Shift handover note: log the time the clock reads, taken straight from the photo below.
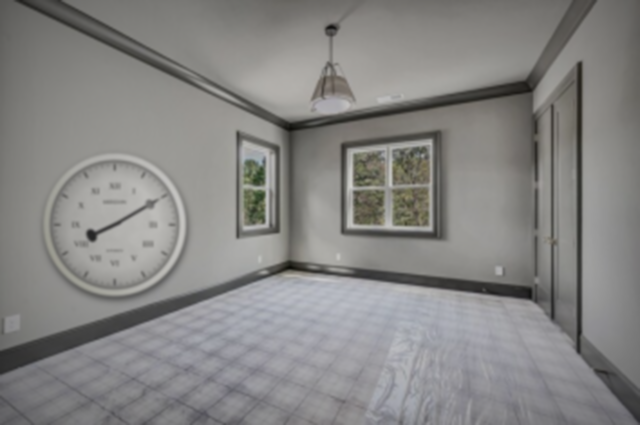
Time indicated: 8:10
